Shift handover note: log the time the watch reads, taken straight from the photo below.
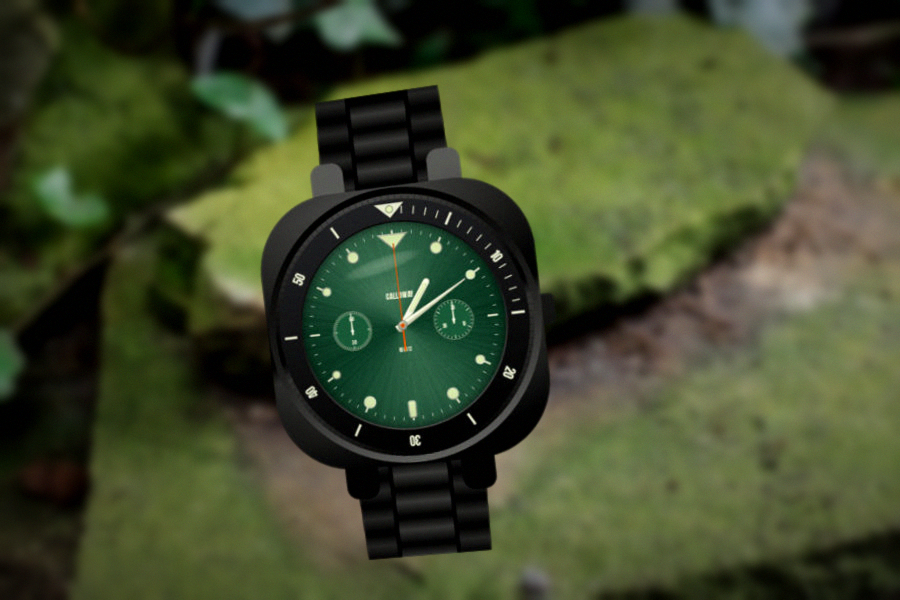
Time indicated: 1:10
